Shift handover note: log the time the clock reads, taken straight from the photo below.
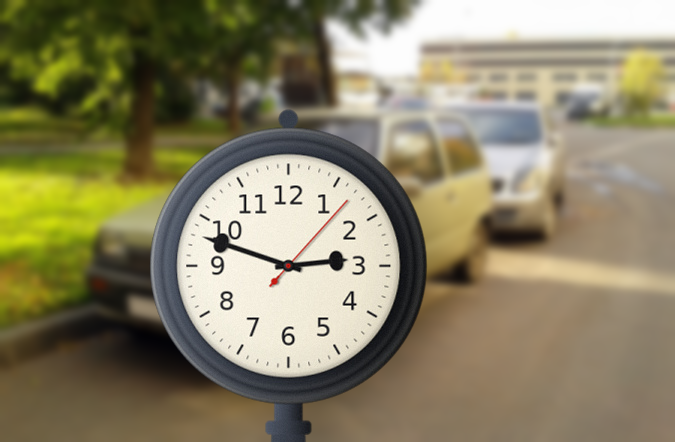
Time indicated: 2:48:07
